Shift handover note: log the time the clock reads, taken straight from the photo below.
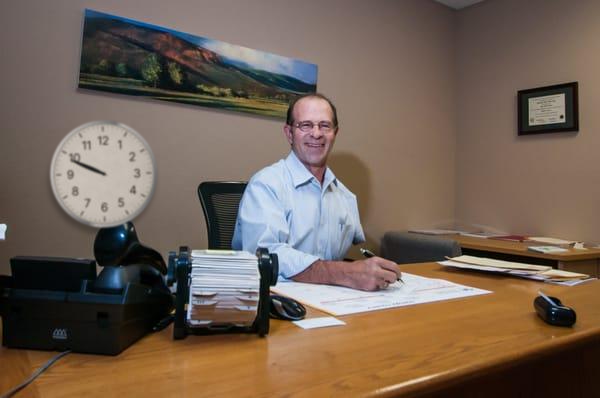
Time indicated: 9:49
